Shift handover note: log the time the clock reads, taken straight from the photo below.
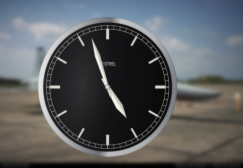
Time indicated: 4:57
